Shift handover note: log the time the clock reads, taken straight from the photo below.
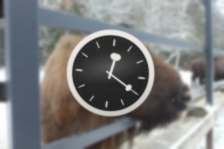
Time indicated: 12:20
